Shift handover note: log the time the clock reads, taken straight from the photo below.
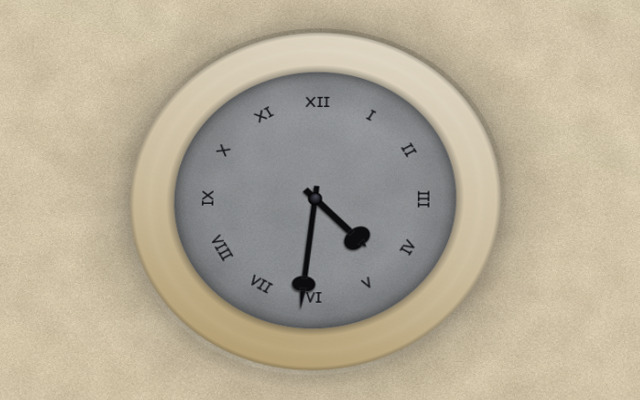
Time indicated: 4:31
